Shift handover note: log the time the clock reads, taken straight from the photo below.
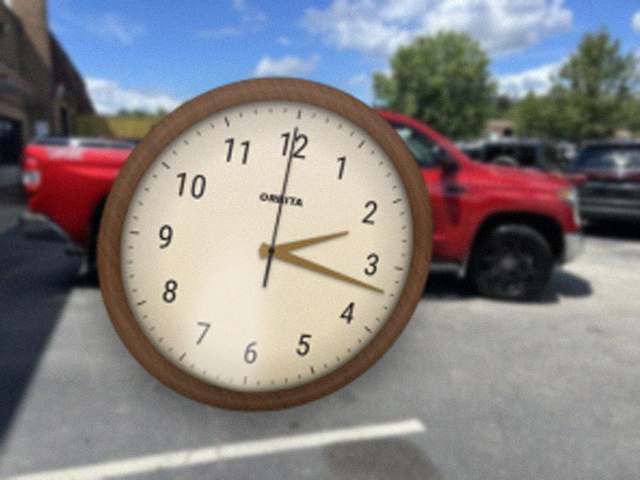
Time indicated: 2:17:00
